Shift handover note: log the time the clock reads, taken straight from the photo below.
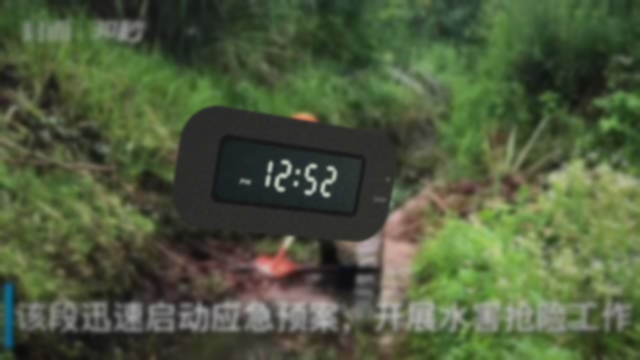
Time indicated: 12:52
